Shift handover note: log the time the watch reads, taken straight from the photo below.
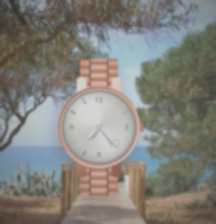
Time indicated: 7:23
